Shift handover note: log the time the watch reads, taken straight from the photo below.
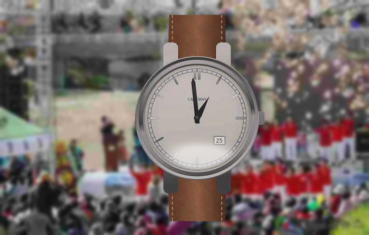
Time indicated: 12:59
